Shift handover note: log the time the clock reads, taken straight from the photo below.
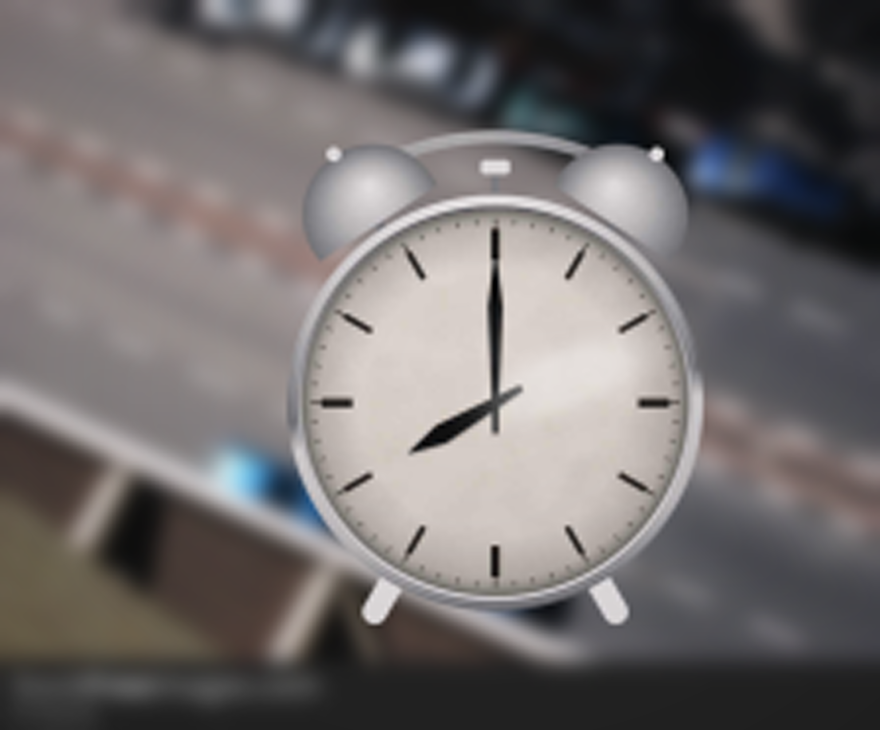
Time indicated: 8:00
